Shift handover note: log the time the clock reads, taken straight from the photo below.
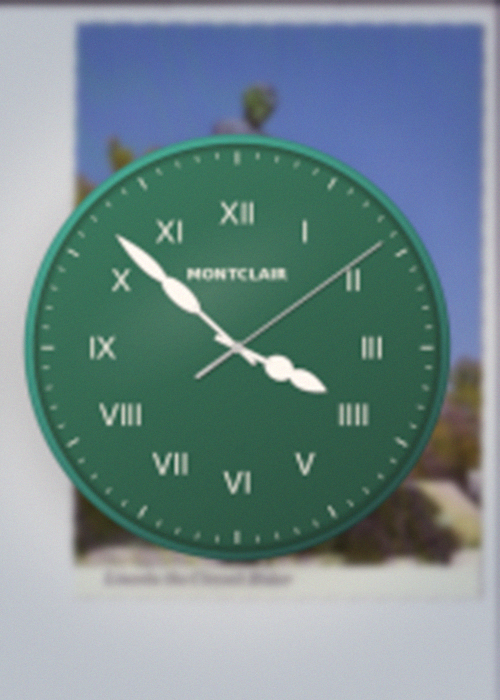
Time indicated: 3:52:09
